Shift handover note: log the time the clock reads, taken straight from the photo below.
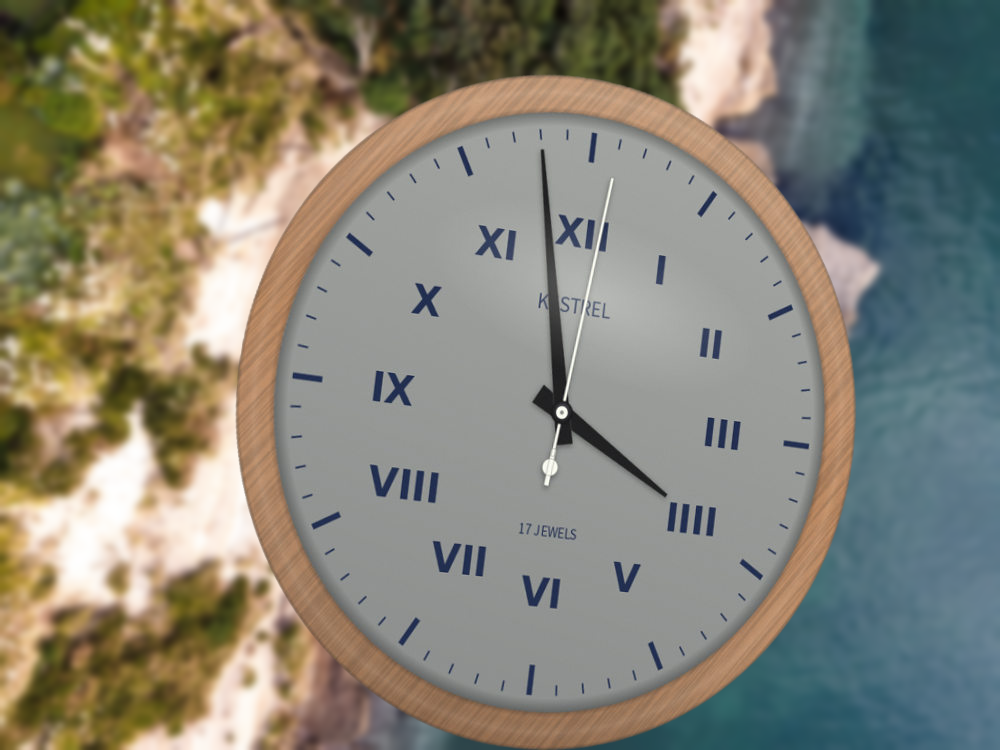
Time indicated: 3:58:01
